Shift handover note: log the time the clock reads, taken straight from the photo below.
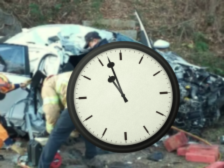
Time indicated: 10:57
